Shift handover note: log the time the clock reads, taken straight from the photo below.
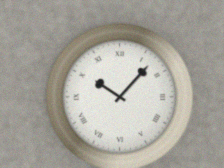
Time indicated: 10:07
